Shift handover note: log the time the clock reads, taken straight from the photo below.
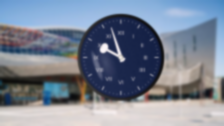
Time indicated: 9:57
